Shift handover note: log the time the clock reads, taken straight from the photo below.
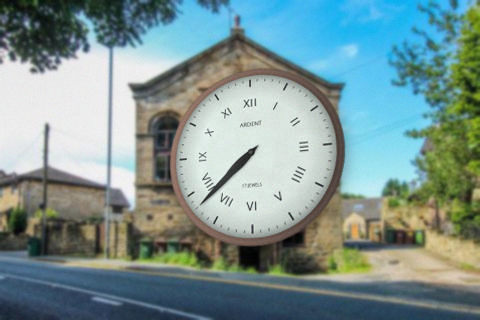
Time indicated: 7:38
